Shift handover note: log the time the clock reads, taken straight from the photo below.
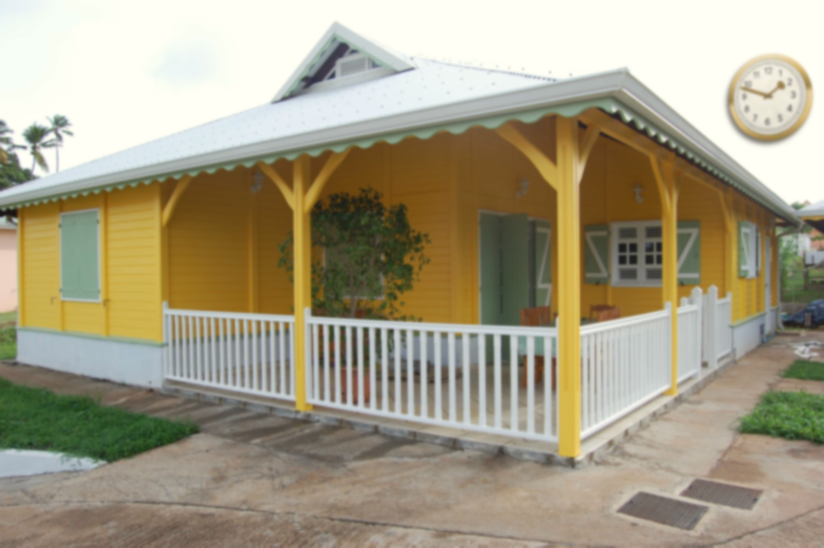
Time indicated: 1:48
